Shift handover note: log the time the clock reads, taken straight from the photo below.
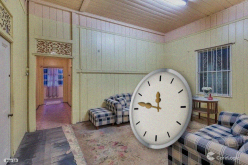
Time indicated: 11:47
